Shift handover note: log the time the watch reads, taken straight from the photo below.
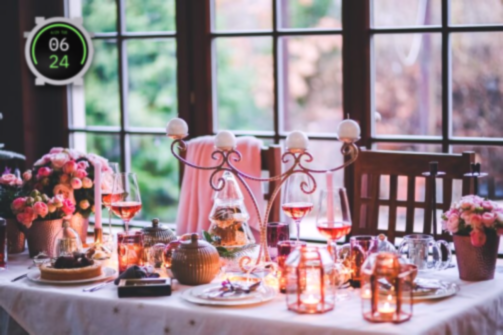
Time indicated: 6:24
